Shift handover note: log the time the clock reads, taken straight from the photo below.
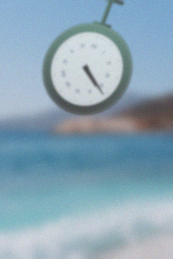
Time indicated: 4:21
